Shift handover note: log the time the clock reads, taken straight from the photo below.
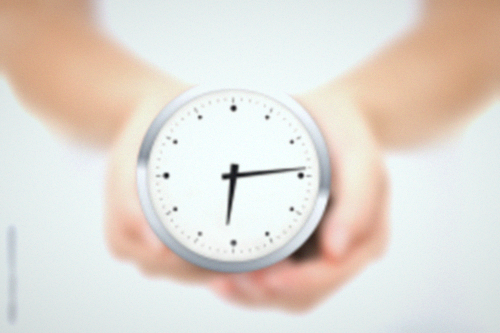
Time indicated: 6:14
